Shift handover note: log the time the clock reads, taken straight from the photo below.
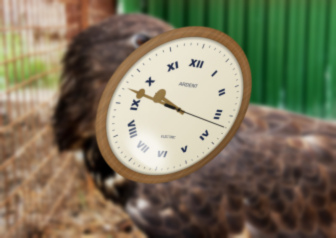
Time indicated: 9:47:17
